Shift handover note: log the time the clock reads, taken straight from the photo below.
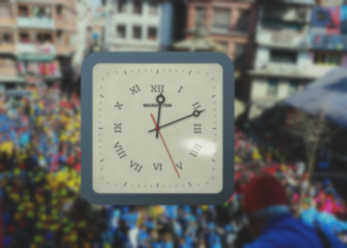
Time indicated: 12:11:26
